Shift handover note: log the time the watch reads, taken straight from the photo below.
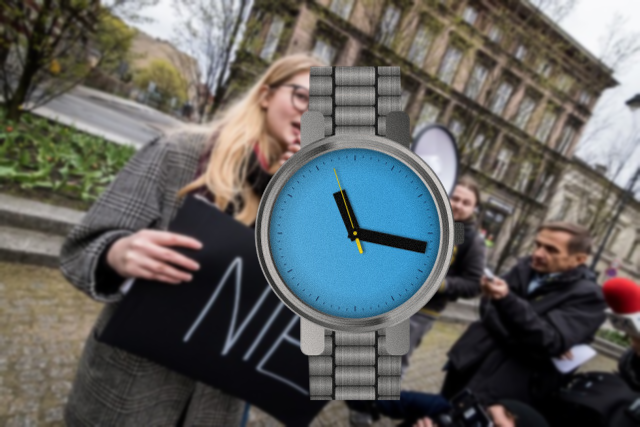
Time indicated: 11:16:57
